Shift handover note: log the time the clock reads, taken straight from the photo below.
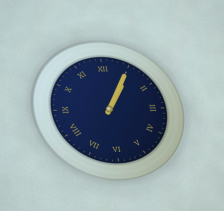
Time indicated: 1:05
